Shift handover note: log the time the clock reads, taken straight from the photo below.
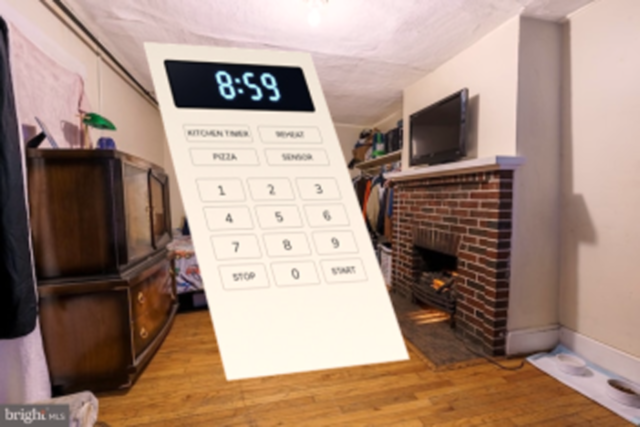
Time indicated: 8:59
